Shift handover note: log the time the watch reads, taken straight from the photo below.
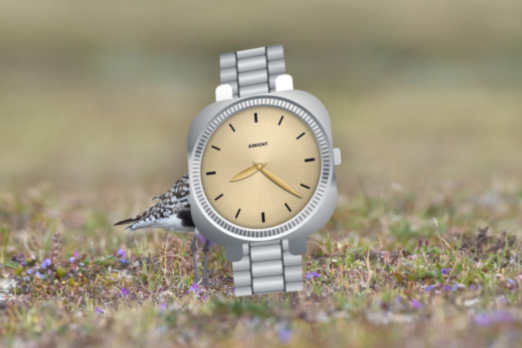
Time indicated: 8:22
